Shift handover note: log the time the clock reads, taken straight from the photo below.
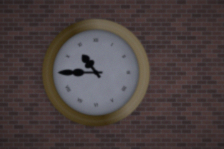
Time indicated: 10:45
